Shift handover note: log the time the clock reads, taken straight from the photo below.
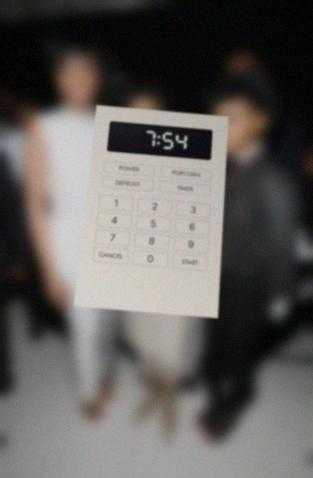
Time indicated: 7:54
